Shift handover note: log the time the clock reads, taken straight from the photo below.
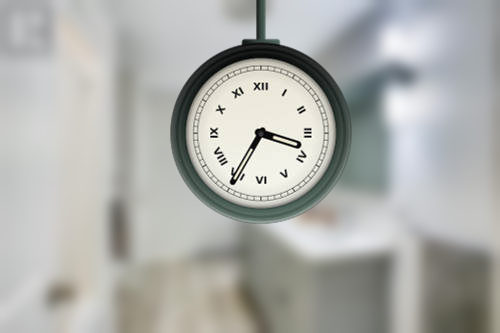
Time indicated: 3:35
